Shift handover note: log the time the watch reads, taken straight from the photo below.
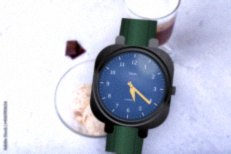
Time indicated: 5:21
